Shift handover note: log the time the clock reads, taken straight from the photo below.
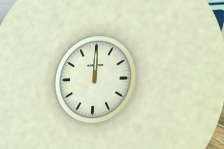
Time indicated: 12:00
